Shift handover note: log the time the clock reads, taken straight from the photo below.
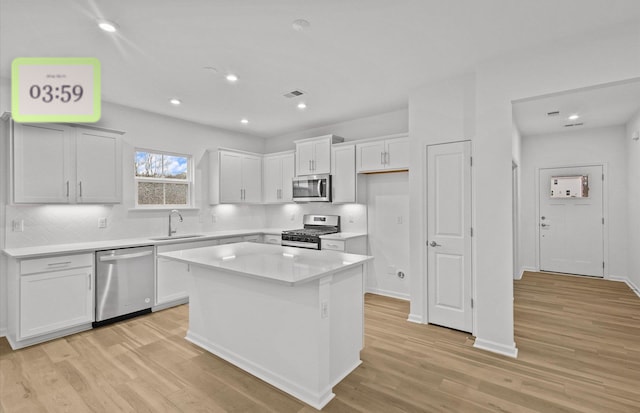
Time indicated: 3:59
